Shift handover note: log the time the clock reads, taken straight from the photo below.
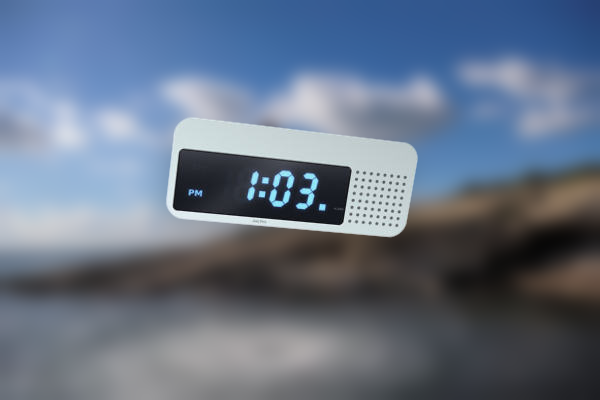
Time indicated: 1:03
